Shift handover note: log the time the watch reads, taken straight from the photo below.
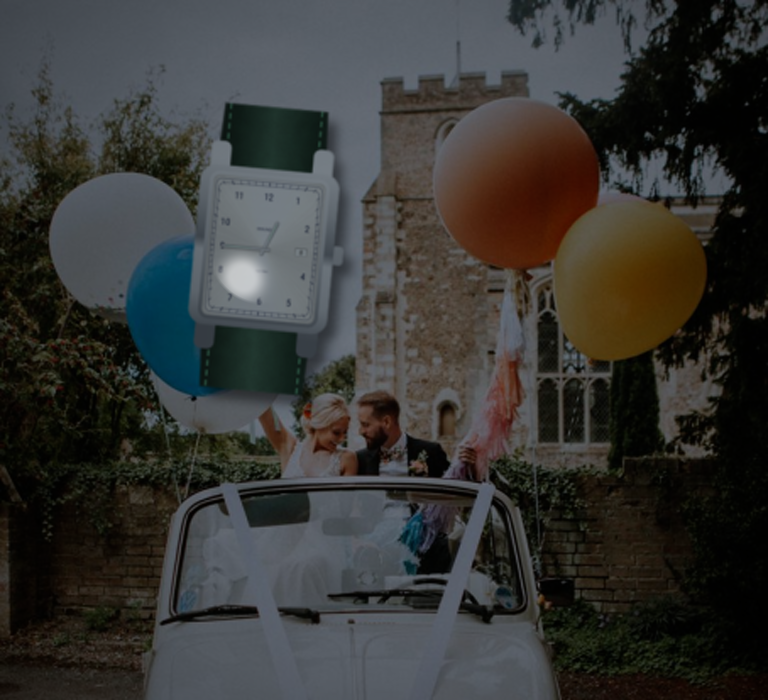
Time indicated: 12:45
